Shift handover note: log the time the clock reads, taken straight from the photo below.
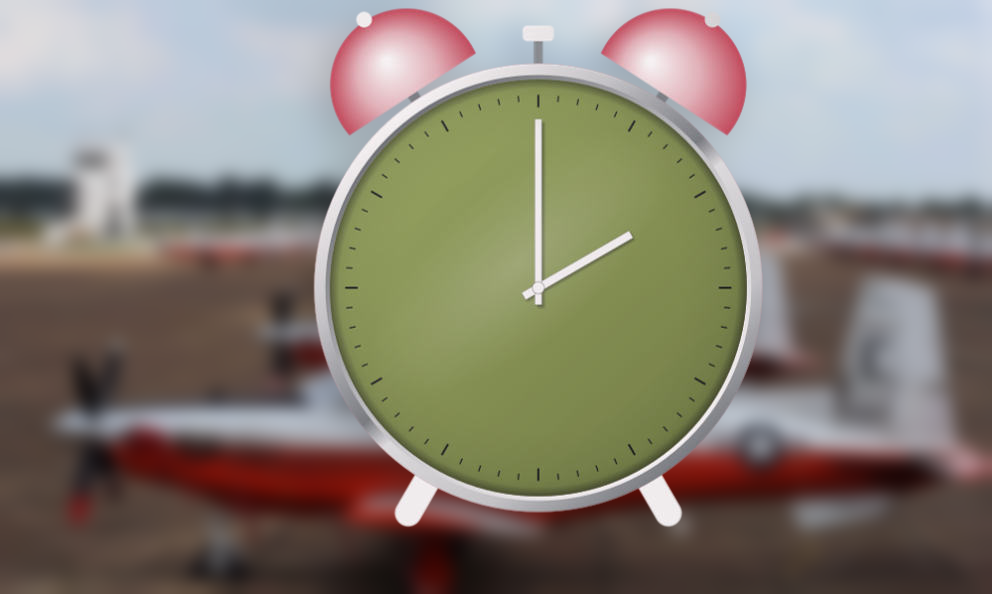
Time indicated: 2:00
